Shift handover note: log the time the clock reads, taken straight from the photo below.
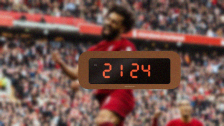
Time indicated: 21:24
